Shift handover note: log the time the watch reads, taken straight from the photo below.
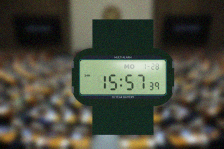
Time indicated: 15:57:39
